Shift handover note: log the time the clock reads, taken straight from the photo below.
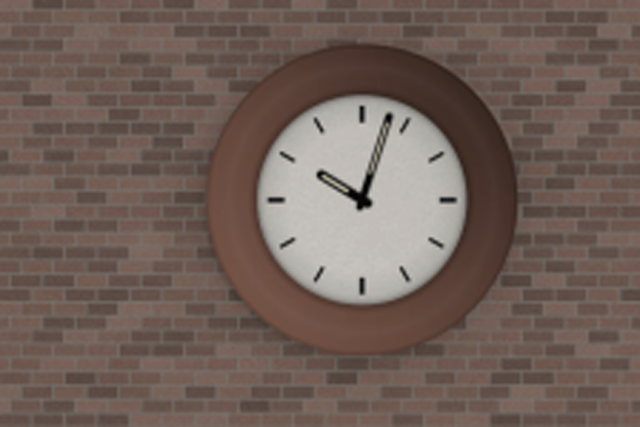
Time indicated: 10:03
